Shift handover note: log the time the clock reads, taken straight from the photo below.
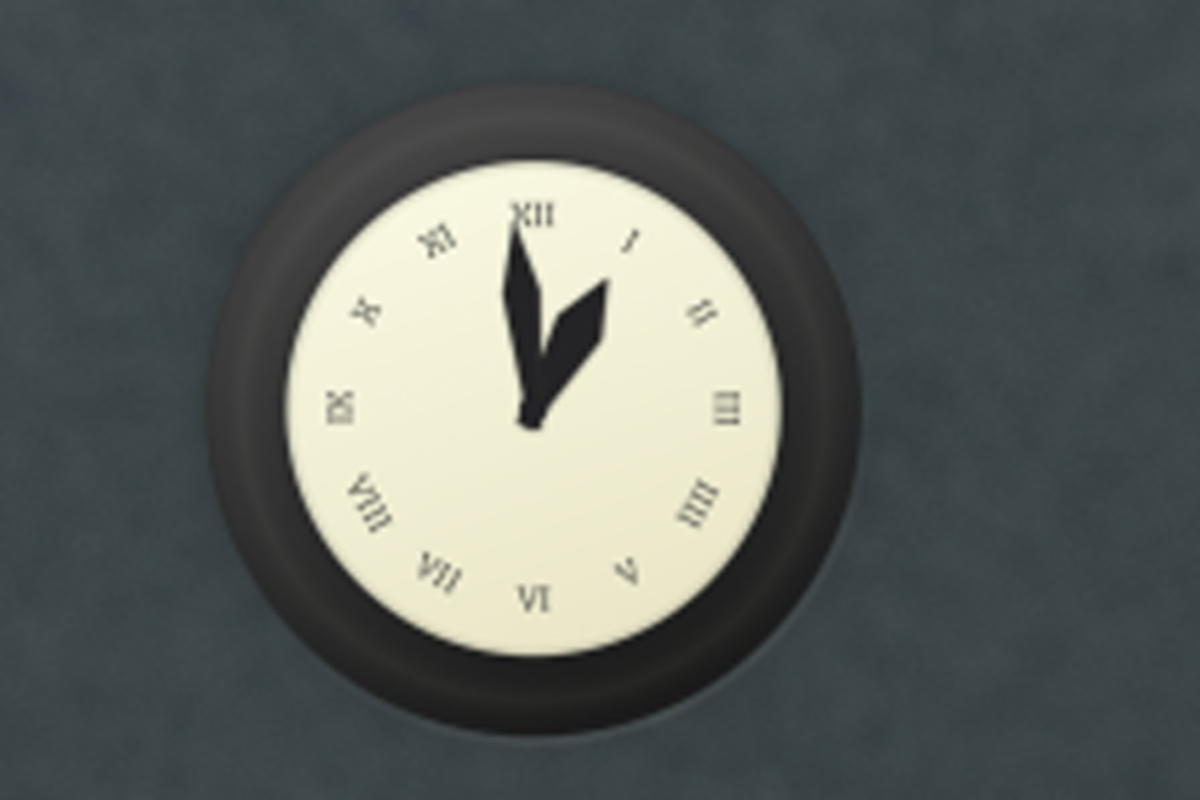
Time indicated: 12:59
